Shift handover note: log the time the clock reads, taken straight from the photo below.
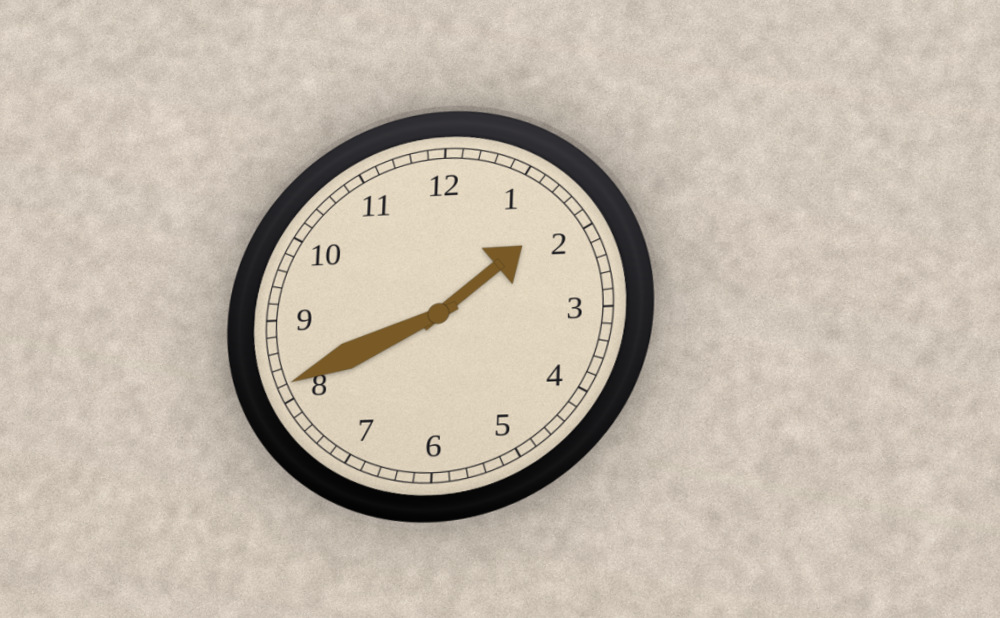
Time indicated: 1:41
